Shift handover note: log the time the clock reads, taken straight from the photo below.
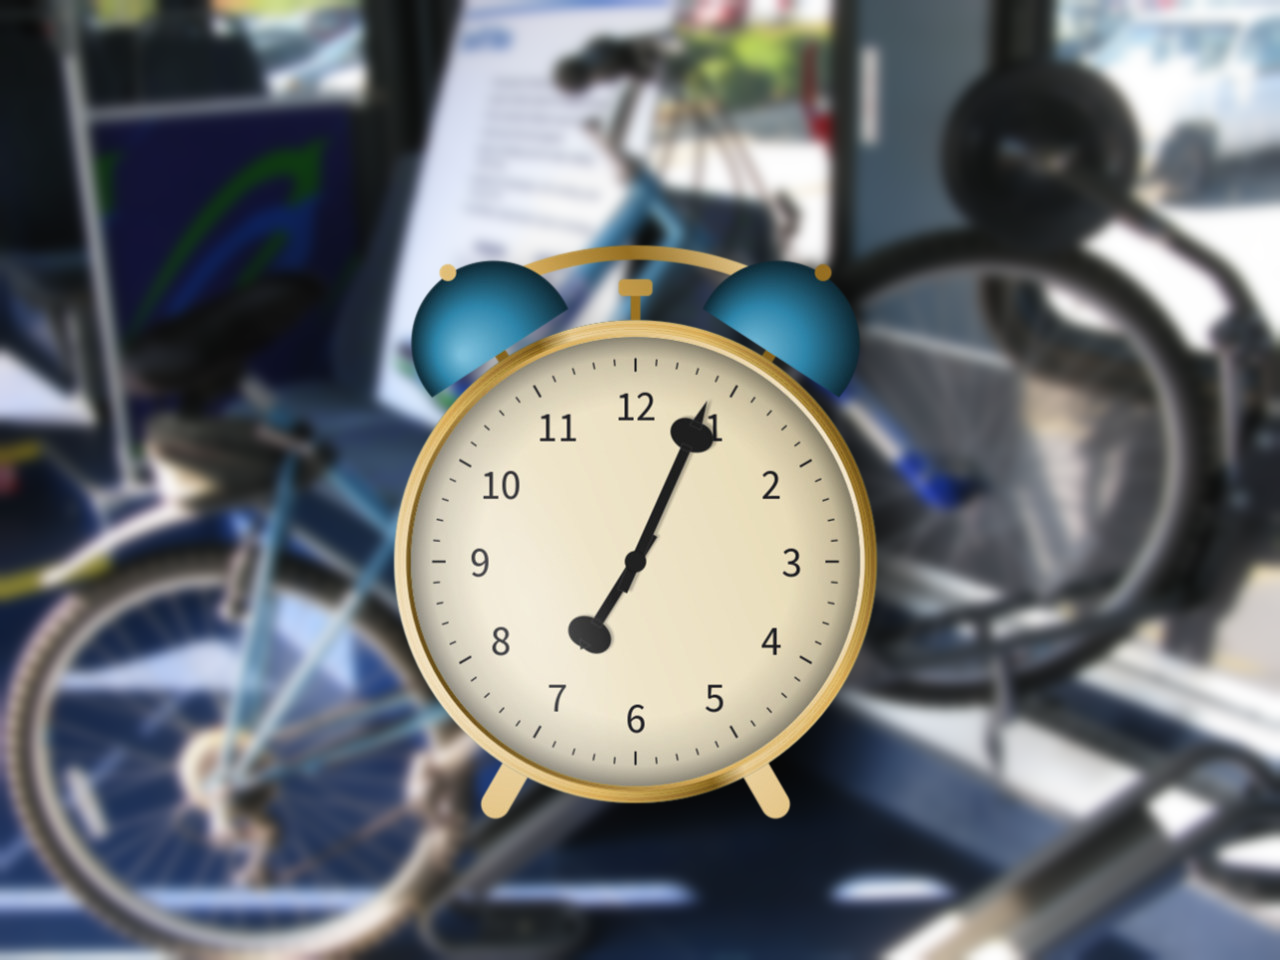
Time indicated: 7:04
